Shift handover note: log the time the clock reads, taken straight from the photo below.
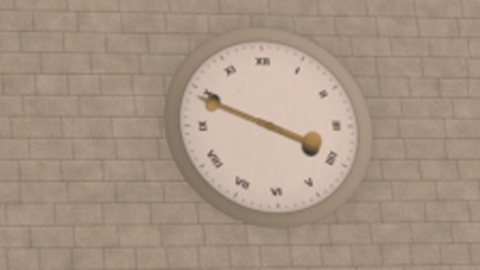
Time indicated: 3:49
